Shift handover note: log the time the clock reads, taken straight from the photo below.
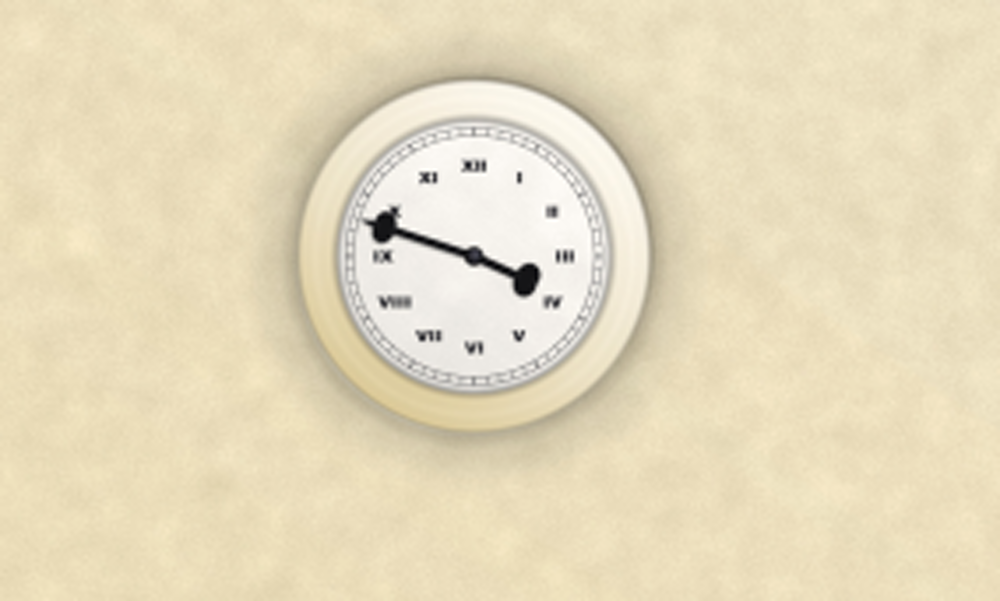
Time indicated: 3:48
